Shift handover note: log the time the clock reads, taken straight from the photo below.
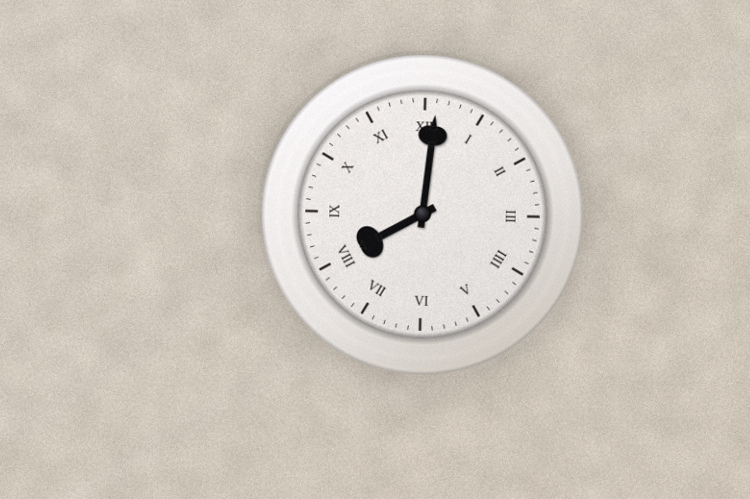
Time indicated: 8:01
